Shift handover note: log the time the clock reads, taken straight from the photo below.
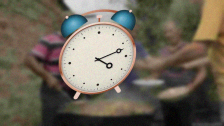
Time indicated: 4:12
